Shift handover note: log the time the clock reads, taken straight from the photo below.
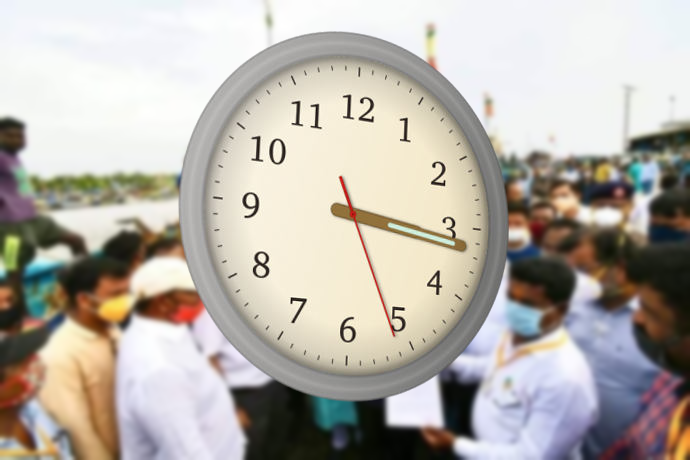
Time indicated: 3:16:26
